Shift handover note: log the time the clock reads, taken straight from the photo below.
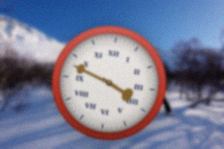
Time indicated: 3:48
